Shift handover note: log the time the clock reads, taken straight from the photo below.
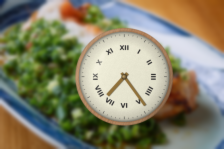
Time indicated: 7:24
